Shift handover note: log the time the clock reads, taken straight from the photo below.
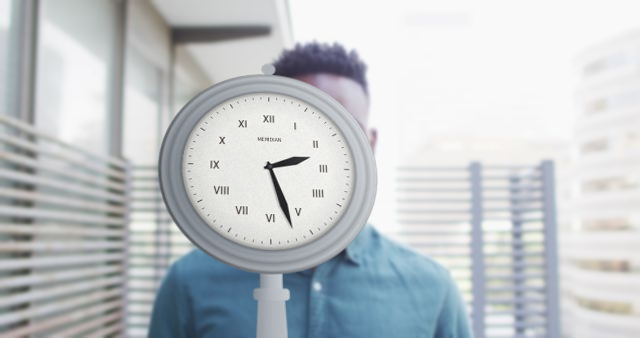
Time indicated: 2:27
